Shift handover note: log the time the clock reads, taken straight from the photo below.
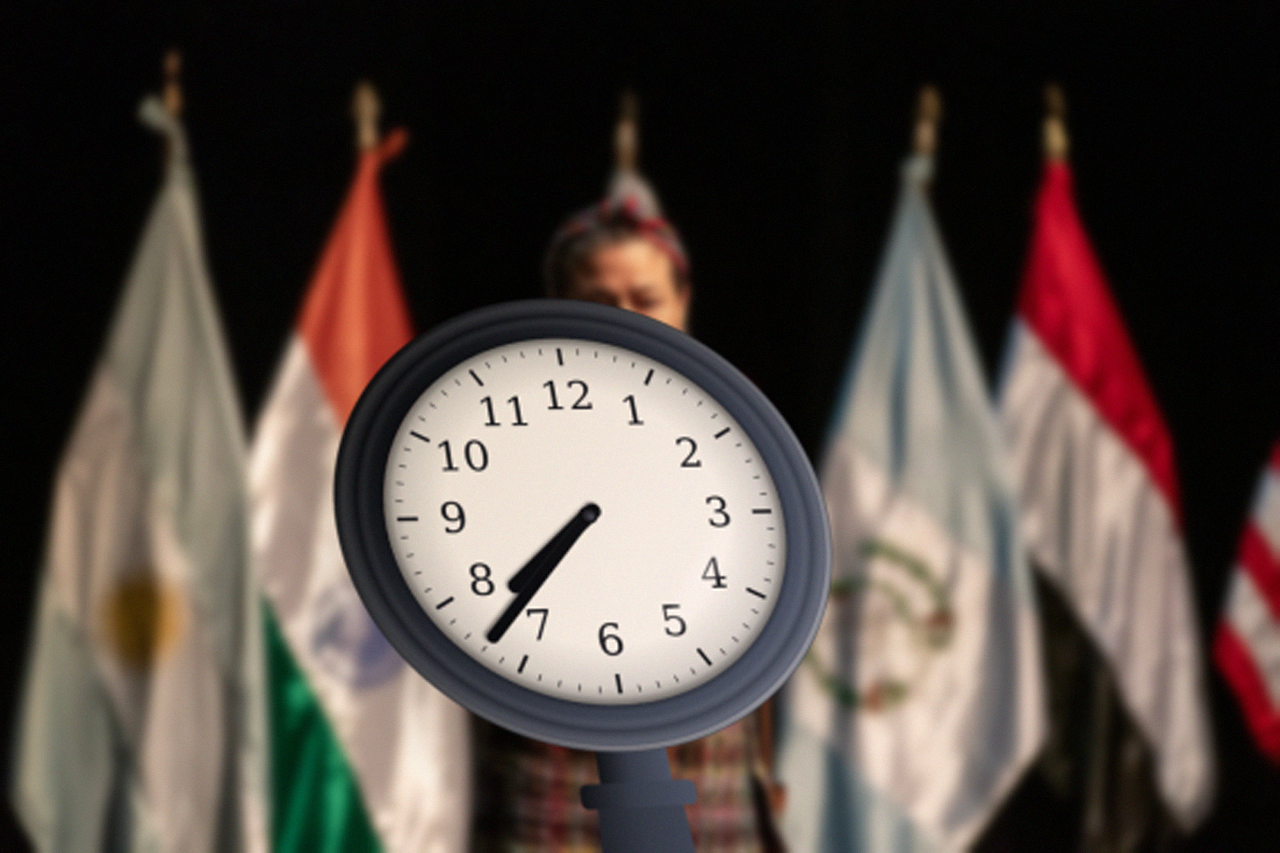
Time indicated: 7:37
